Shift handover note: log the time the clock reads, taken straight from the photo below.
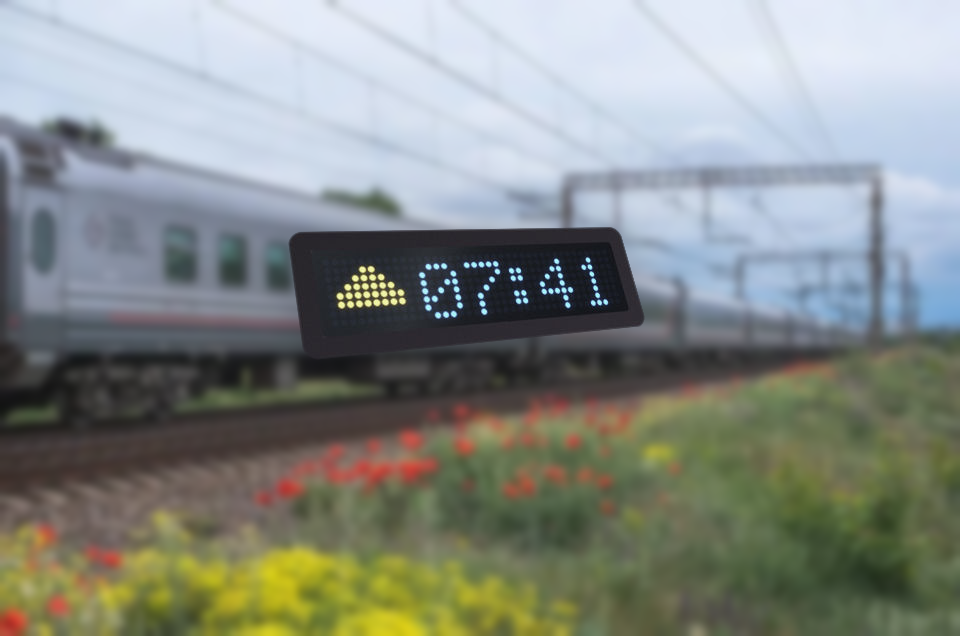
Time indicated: 7:41
